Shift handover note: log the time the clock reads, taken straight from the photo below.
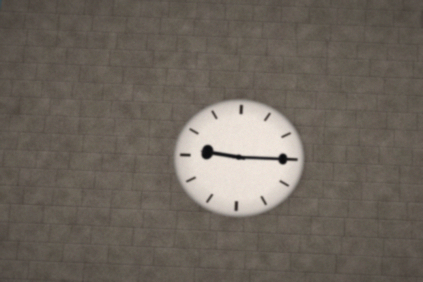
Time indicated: 9:15
